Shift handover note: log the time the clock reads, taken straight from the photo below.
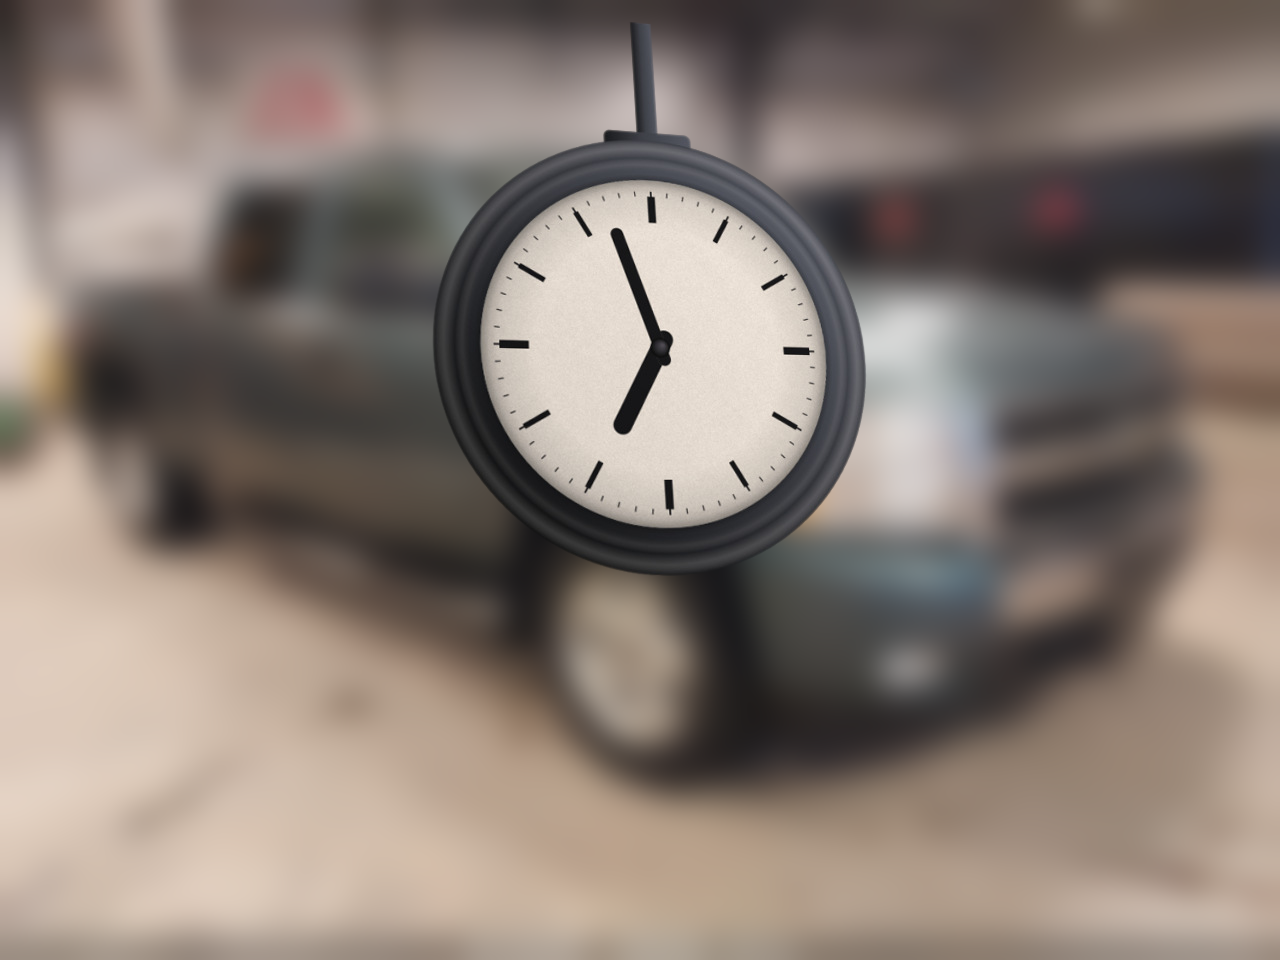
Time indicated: 6:57
